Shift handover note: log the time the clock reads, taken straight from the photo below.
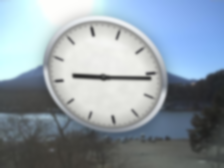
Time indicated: 9:16
